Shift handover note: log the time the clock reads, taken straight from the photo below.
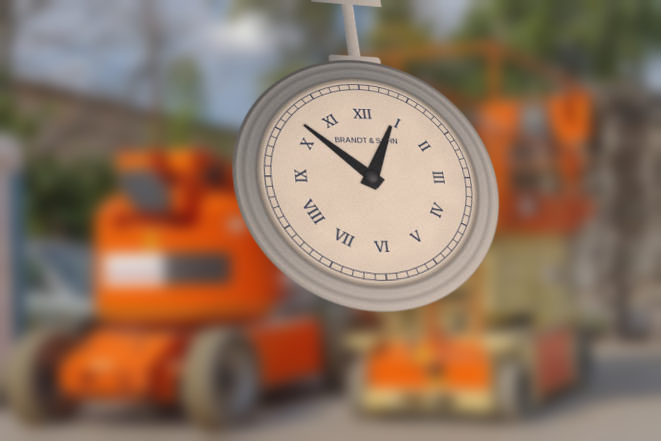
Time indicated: 12:52
